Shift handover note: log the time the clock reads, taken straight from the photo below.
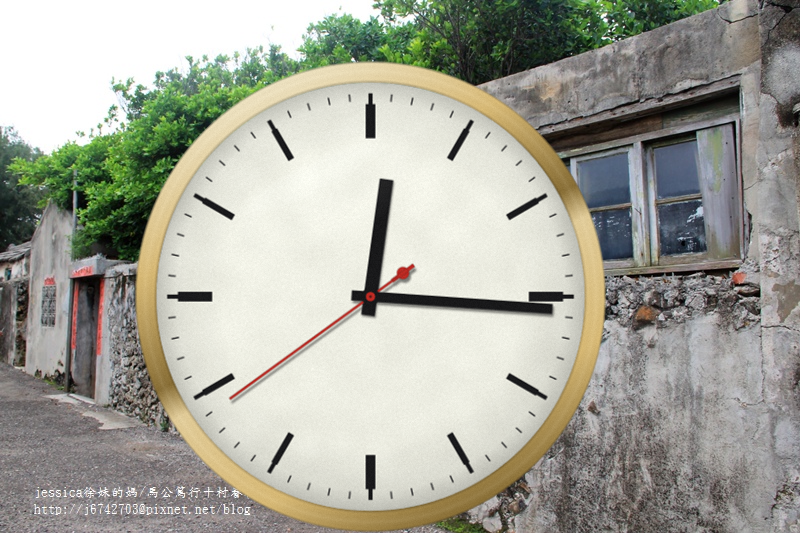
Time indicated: 12:15:39
